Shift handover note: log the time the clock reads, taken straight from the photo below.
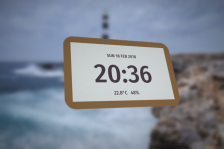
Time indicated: 20:36
